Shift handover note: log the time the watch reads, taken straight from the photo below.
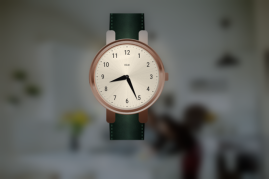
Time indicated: 8:26
